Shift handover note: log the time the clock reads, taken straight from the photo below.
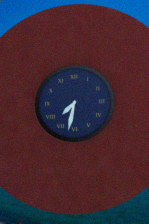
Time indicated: 7:32
